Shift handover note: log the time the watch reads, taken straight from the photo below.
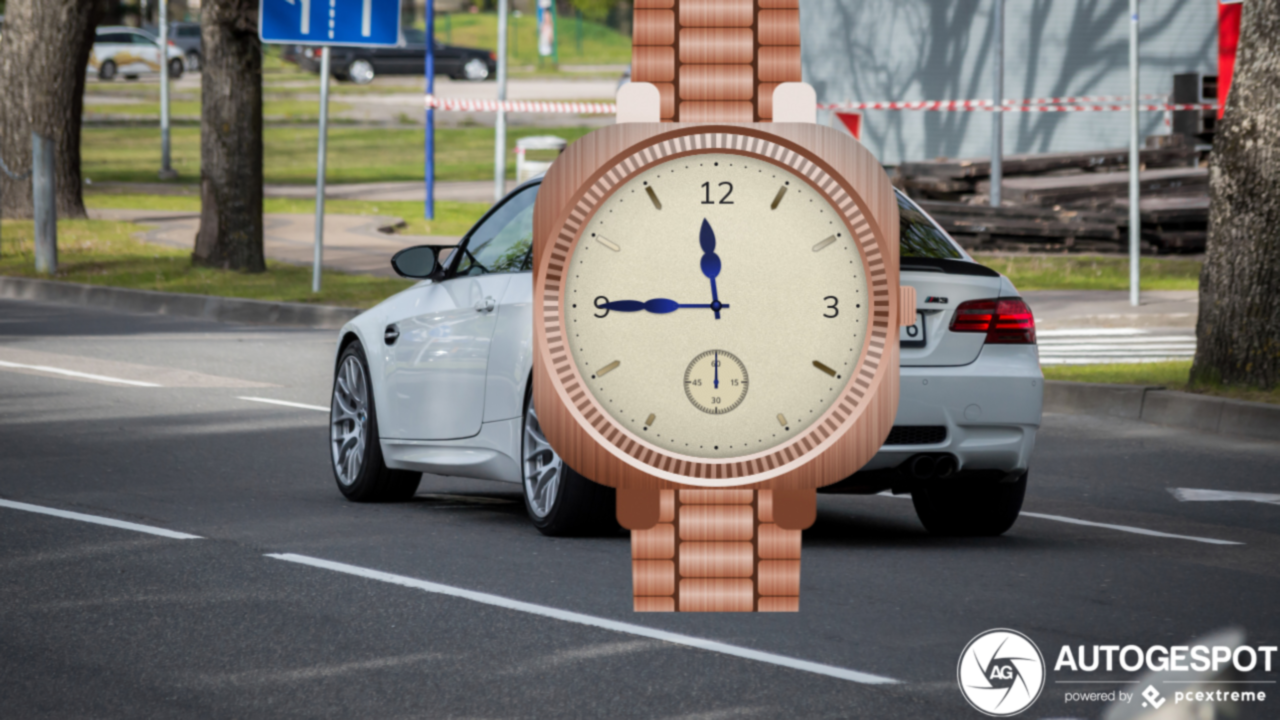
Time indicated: 11:45
